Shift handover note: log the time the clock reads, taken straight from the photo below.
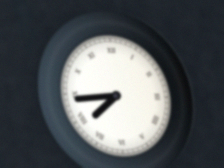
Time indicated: 7:44
